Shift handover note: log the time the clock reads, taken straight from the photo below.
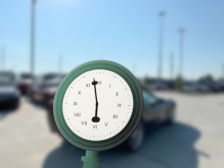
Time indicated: 5:58
